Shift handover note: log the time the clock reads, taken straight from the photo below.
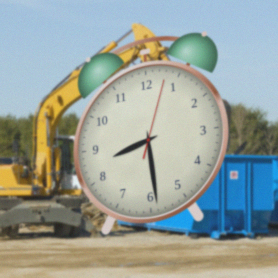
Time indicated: 8:29:03
